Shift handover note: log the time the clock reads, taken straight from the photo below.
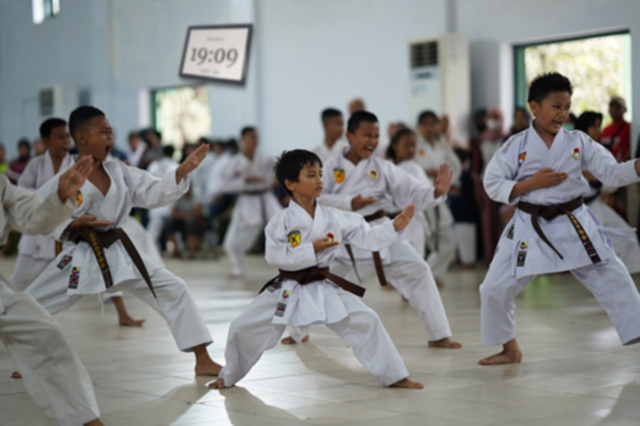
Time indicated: 19:09
